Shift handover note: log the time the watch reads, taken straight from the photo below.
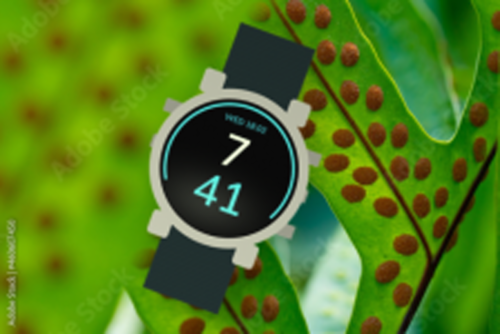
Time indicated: 7:41
